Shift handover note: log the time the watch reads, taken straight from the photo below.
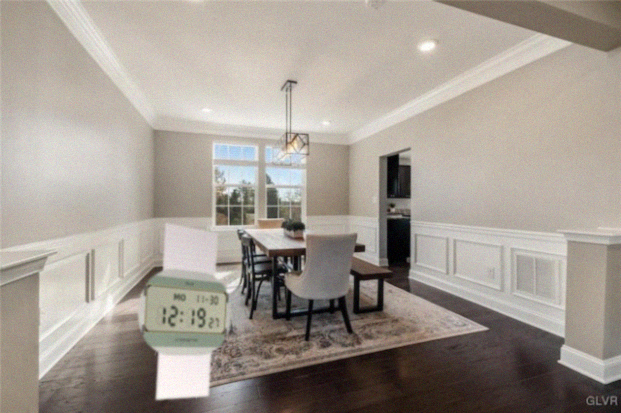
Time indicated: 12:19
